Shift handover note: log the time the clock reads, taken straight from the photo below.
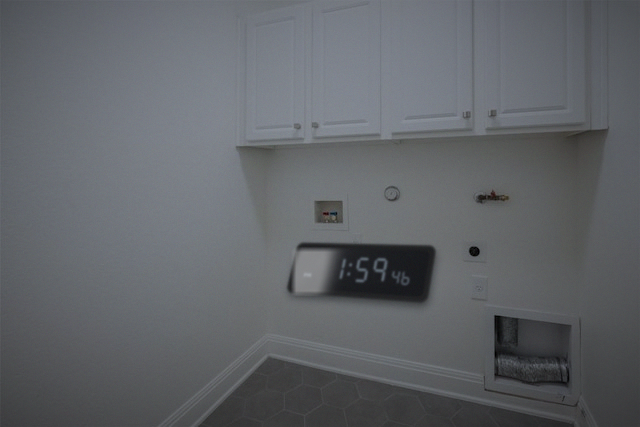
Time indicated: 1:59:46
